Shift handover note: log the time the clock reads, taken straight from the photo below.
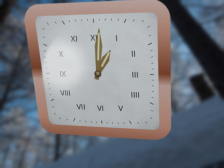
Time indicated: 1:01
